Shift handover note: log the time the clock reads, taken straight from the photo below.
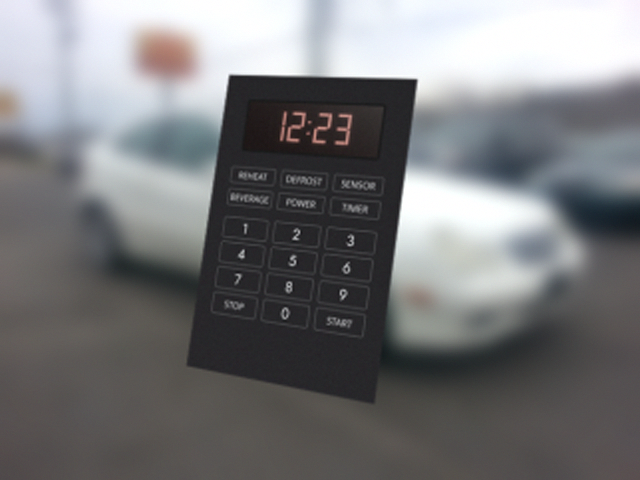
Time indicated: 12:23
